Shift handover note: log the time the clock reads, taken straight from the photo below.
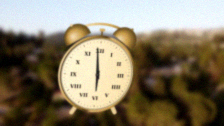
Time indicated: 5:59
